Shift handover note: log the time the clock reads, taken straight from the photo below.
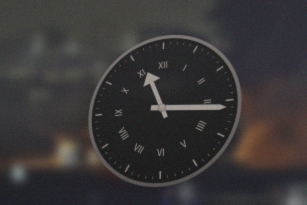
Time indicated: 11:16
